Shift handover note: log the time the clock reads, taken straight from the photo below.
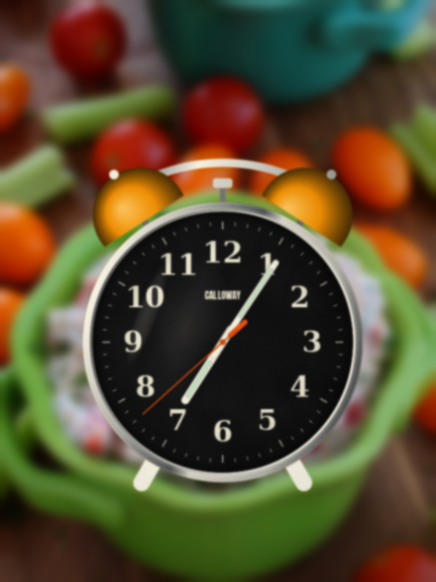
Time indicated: 7:05:38
